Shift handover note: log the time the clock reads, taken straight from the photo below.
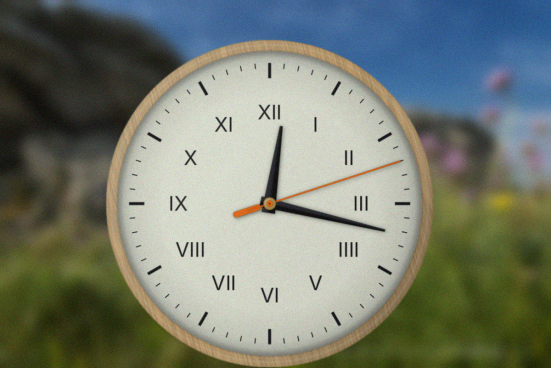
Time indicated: 12:17:12
